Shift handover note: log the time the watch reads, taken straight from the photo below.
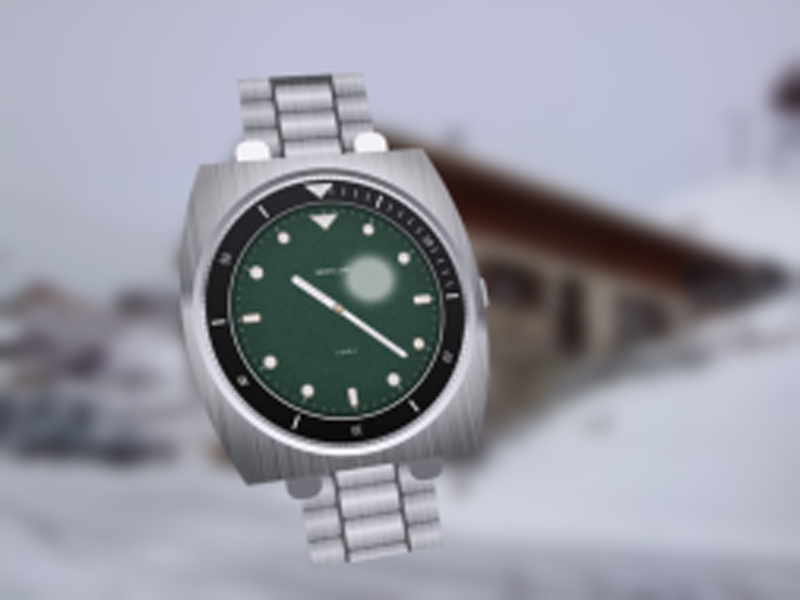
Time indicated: 10:22
